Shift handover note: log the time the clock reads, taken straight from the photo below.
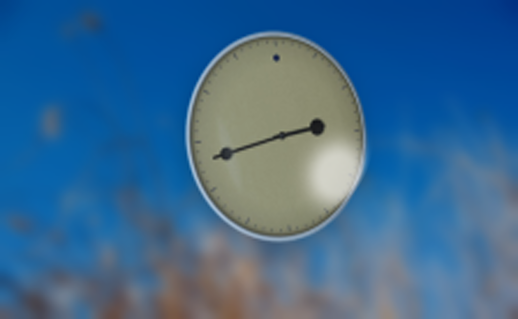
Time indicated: 2:43
